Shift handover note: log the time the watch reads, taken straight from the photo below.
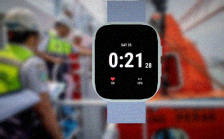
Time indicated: 0:21
